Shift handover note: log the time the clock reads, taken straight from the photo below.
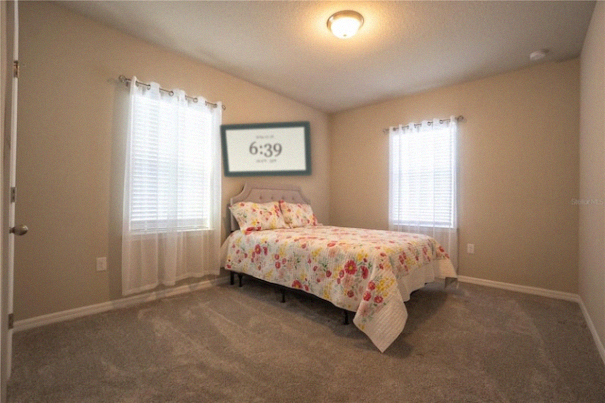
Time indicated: 6:39
